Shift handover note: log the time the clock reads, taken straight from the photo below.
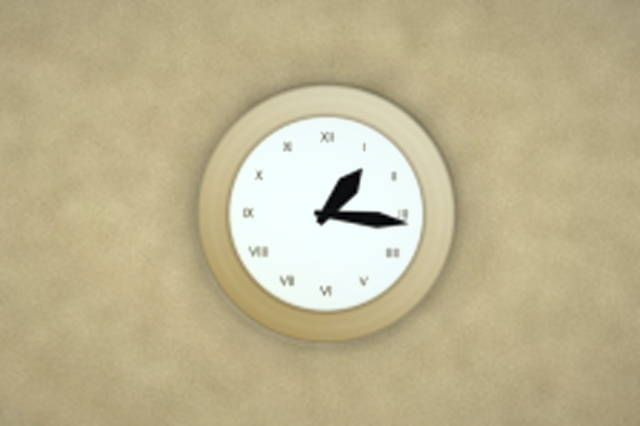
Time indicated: 1:16
